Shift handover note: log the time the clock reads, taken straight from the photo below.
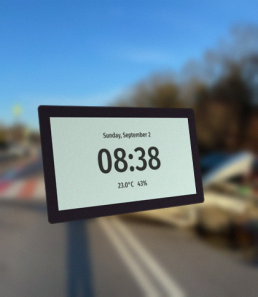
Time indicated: 8:38
